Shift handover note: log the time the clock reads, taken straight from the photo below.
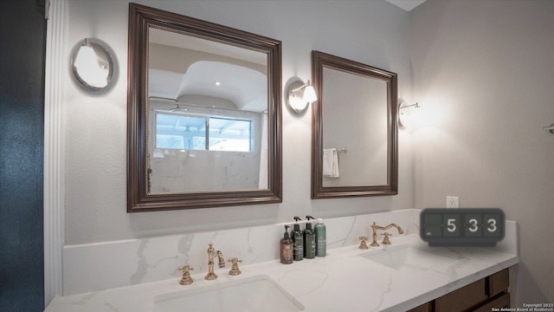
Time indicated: 5:33
